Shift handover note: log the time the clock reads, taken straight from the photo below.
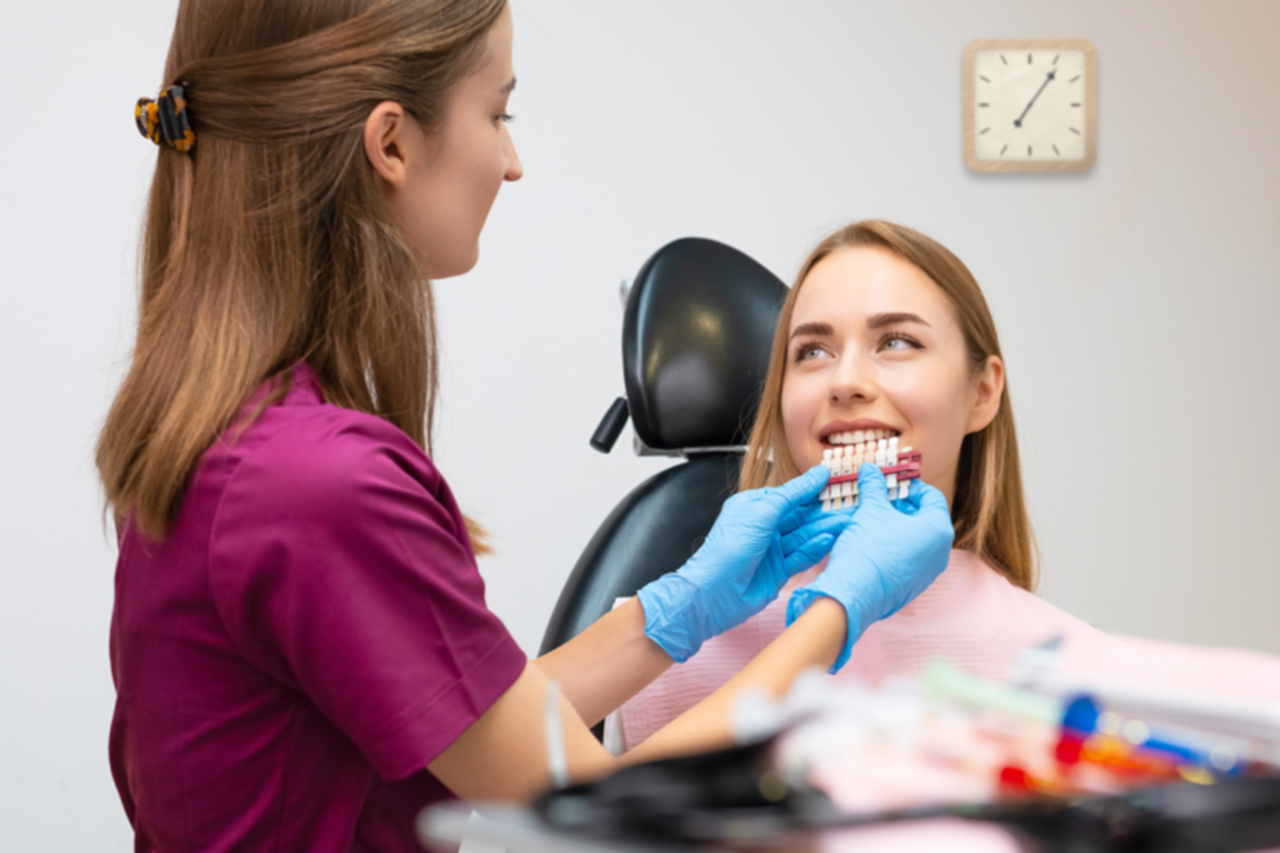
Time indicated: 7:06
